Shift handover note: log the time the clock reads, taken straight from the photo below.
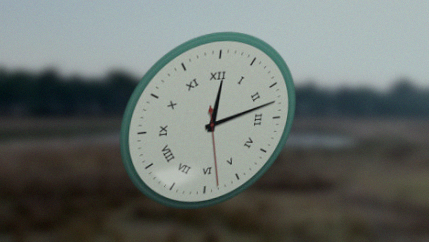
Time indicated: 12:12:28
